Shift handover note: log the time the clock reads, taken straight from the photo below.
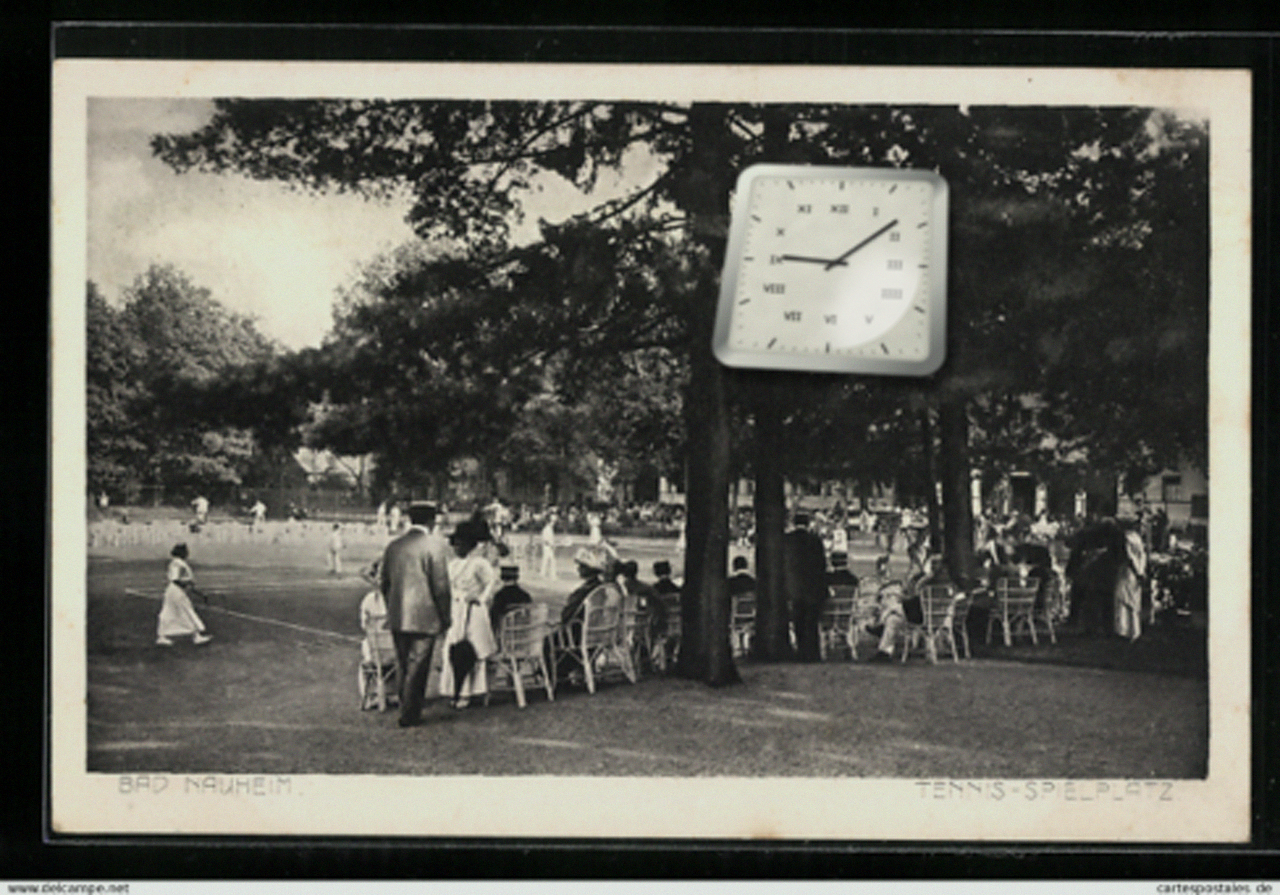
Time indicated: 9:08
